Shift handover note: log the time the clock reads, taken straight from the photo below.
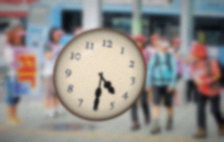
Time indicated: 4:30
